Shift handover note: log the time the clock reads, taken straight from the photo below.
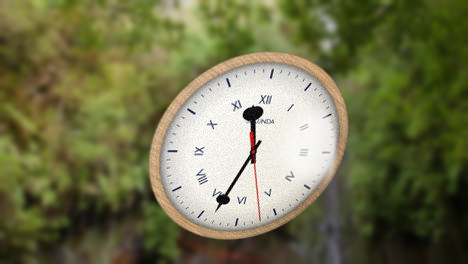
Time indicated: 11:33:27
